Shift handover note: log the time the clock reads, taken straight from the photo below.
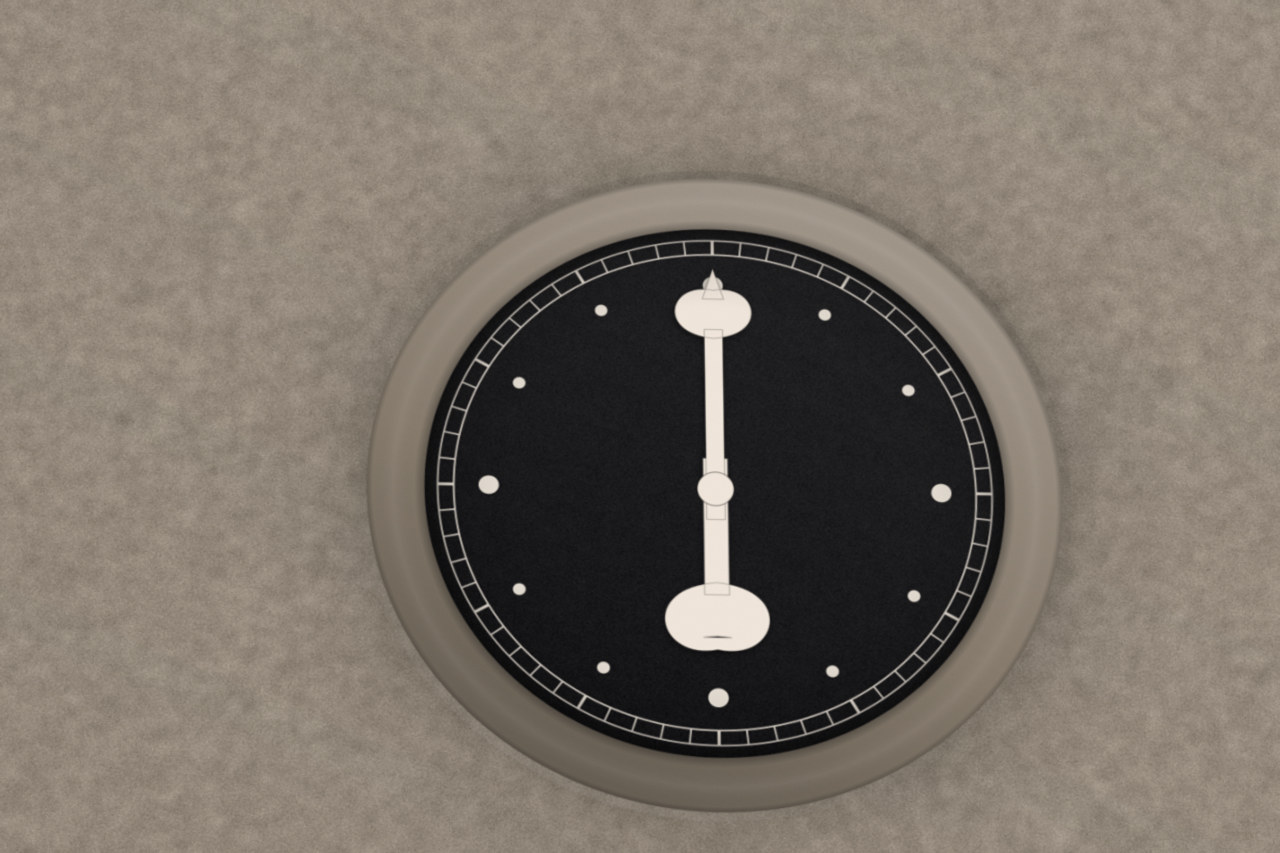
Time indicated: 6:00
